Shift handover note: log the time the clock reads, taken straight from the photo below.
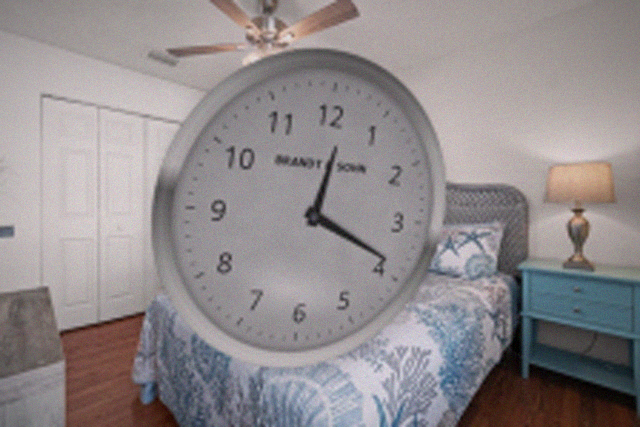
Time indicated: 12:19
